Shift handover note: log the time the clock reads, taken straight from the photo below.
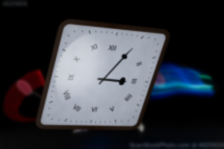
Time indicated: 3:05
